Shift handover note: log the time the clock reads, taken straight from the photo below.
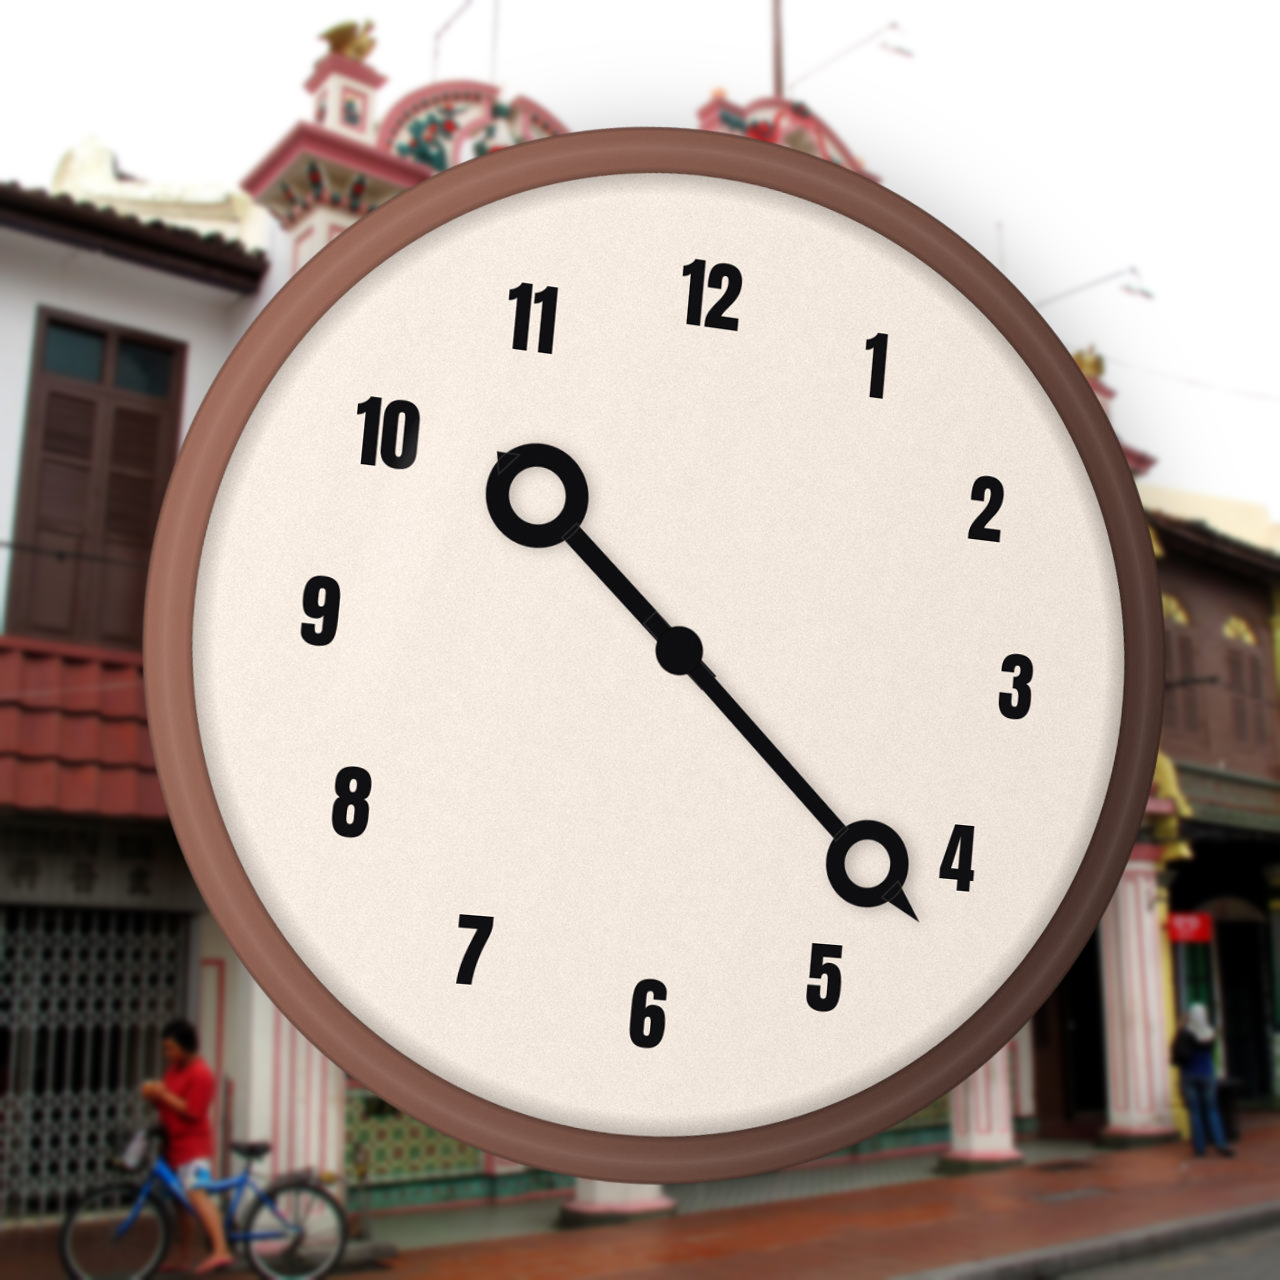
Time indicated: 10:22
